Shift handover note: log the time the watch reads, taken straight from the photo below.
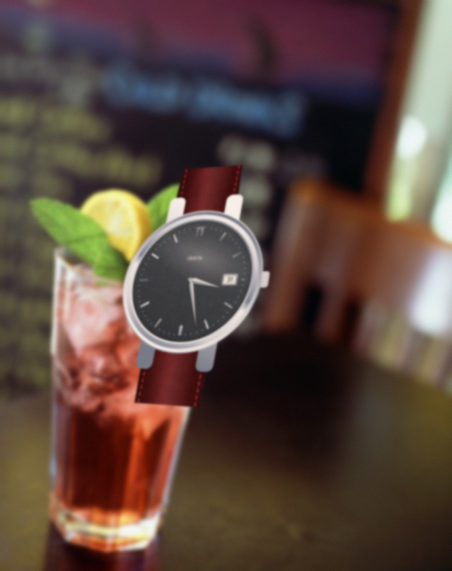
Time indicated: 3:27
